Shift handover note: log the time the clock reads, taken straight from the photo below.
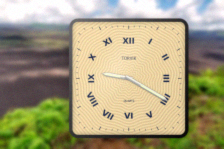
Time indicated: 9:20
